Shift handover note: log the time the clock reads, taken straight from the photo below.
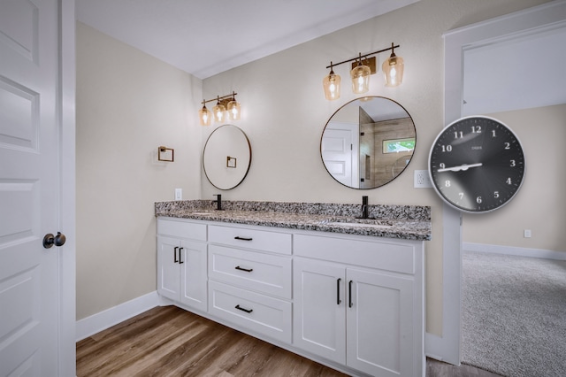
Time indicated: 8:44
